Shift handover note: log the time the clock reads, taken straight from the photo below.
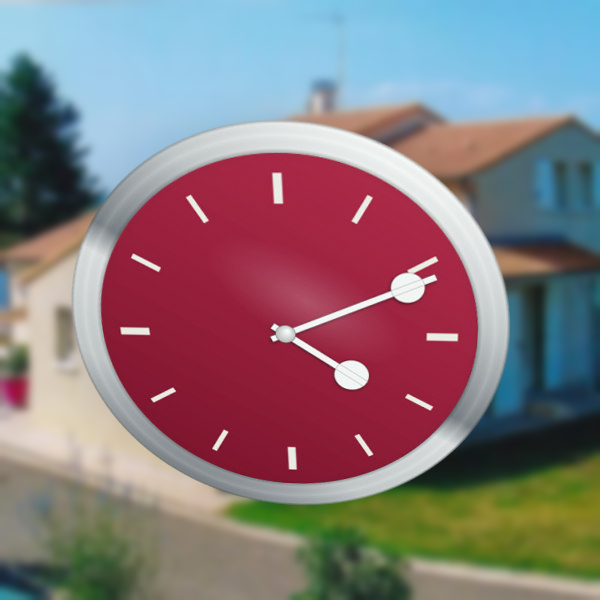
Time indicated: 4:11
